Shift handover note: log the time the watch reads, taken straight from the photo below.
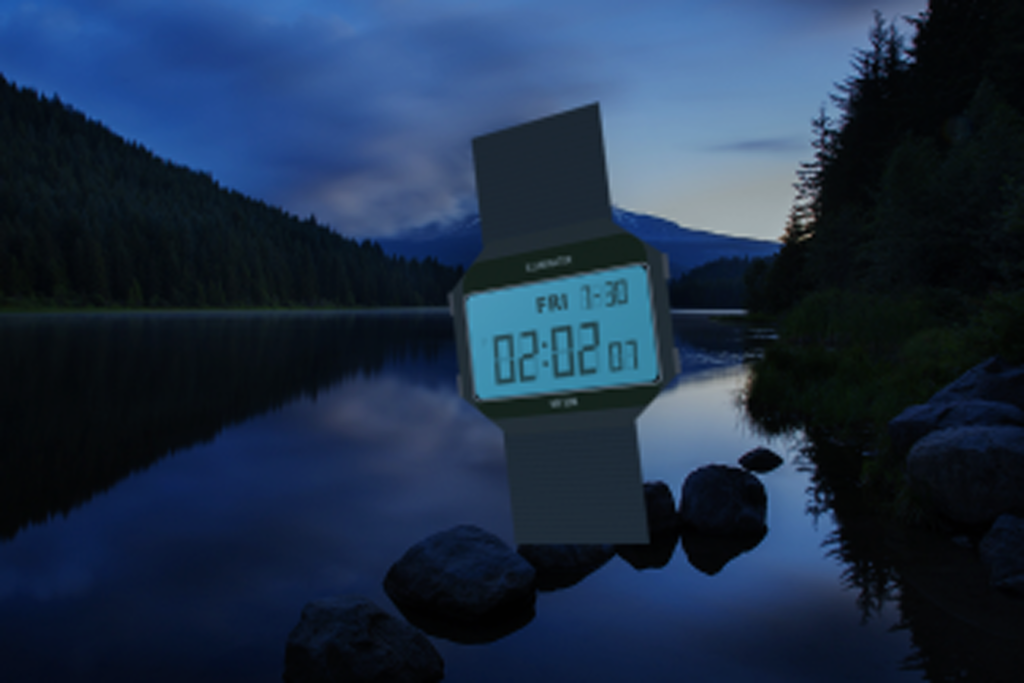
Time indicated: 2:02:07
